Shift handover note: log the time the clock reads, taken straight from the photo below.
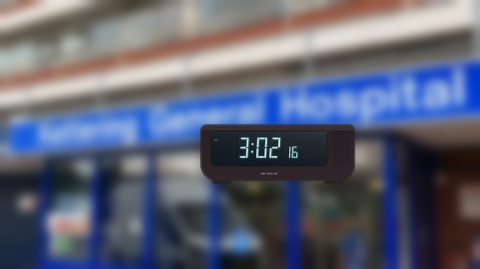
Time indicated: 3:02:16
